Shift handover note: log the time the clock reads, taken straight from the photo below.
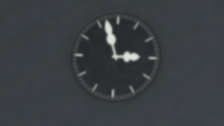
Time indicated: 2:57
